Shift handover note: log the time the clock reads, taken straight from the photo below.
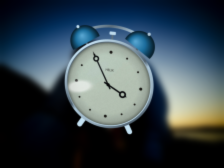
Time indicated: 3:55
